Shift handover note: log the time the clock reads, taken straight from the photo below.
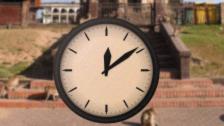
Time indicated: 12:09
